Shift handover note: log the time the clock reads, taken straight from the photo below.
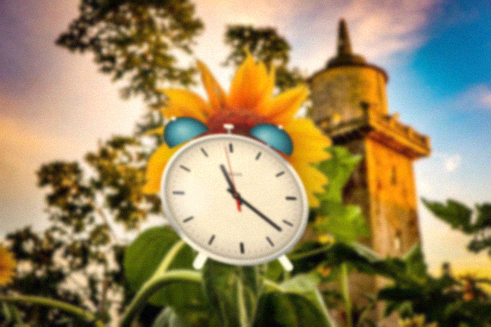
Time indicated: 11:21:59
